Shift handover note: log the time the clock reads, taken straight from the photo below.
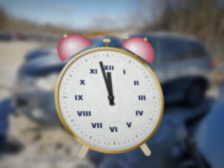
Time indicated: 11:58
